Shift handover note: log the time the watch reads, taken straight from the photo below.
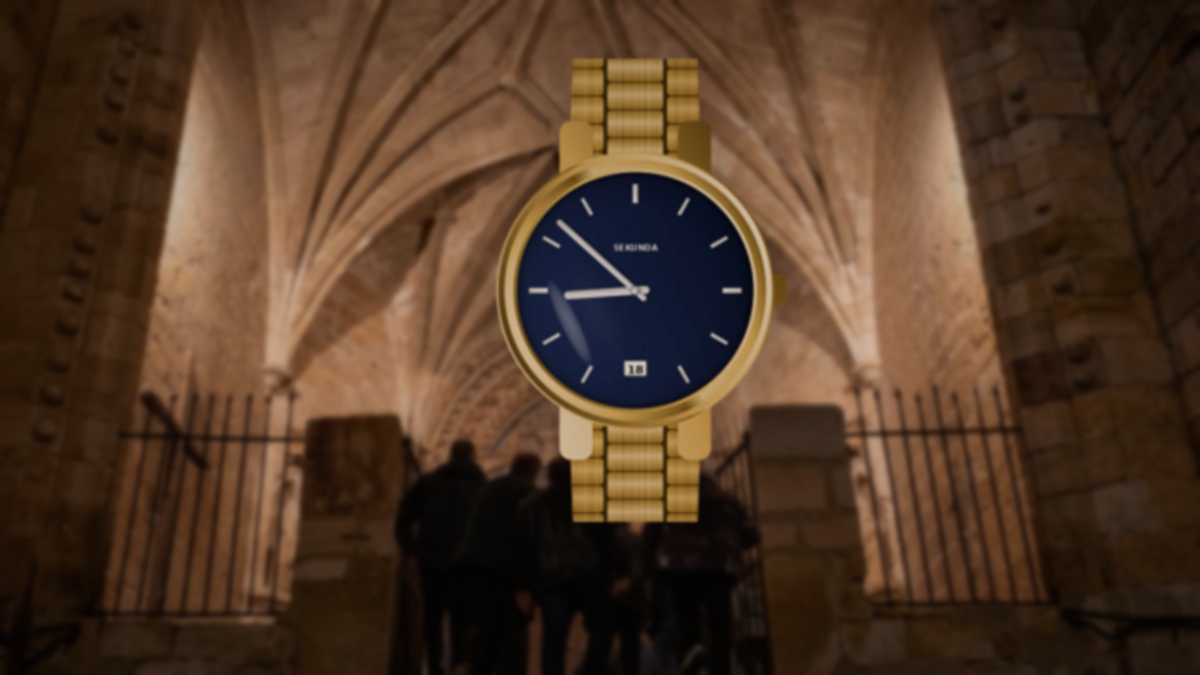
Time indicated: 8:52
